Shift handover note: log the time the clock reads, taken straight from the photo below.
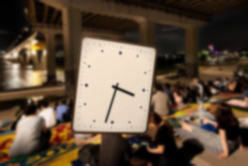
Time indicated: 3:32
